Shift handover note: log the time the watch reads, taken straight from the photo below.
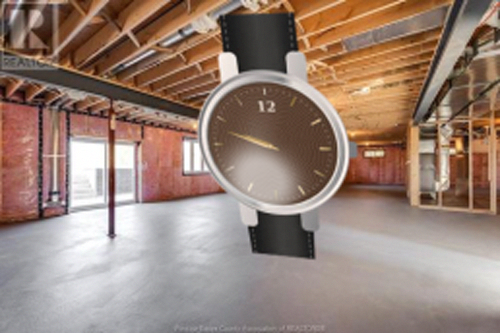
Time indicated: 9:48
